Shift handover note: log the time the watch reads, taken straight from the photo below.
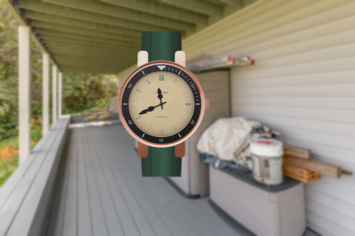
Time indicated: 11:41
